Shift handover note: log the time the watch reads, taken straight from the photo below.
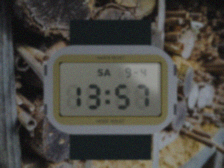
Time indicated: 13:57
